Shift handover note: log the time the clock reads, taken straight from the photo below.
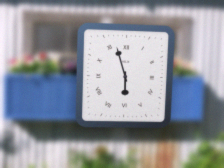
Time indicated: 5:57
